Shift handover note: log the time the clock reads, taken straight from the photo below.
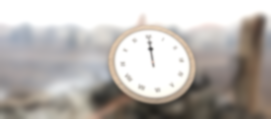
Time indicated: 12:00
